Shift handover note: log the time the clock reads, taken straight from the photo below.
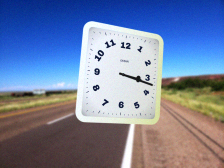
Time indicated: 3:17
